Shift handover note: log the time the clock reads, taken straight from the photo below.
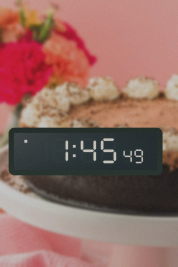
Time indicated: 1:45:49
